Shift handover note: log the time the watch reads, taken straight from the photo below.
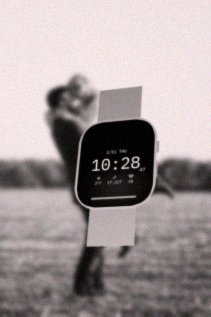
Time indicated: 10:28
